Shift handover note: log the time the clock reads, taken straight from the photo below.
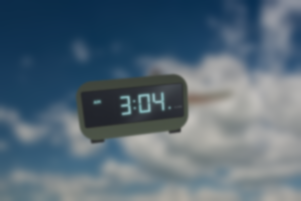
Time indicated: 3:04
